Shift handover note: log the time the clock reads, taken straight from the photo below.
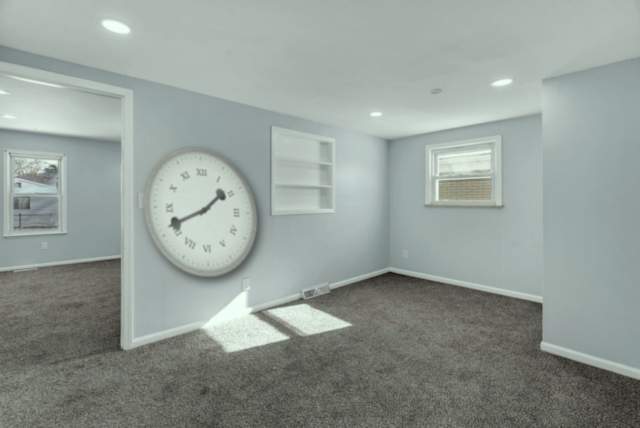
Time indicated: 1:41
